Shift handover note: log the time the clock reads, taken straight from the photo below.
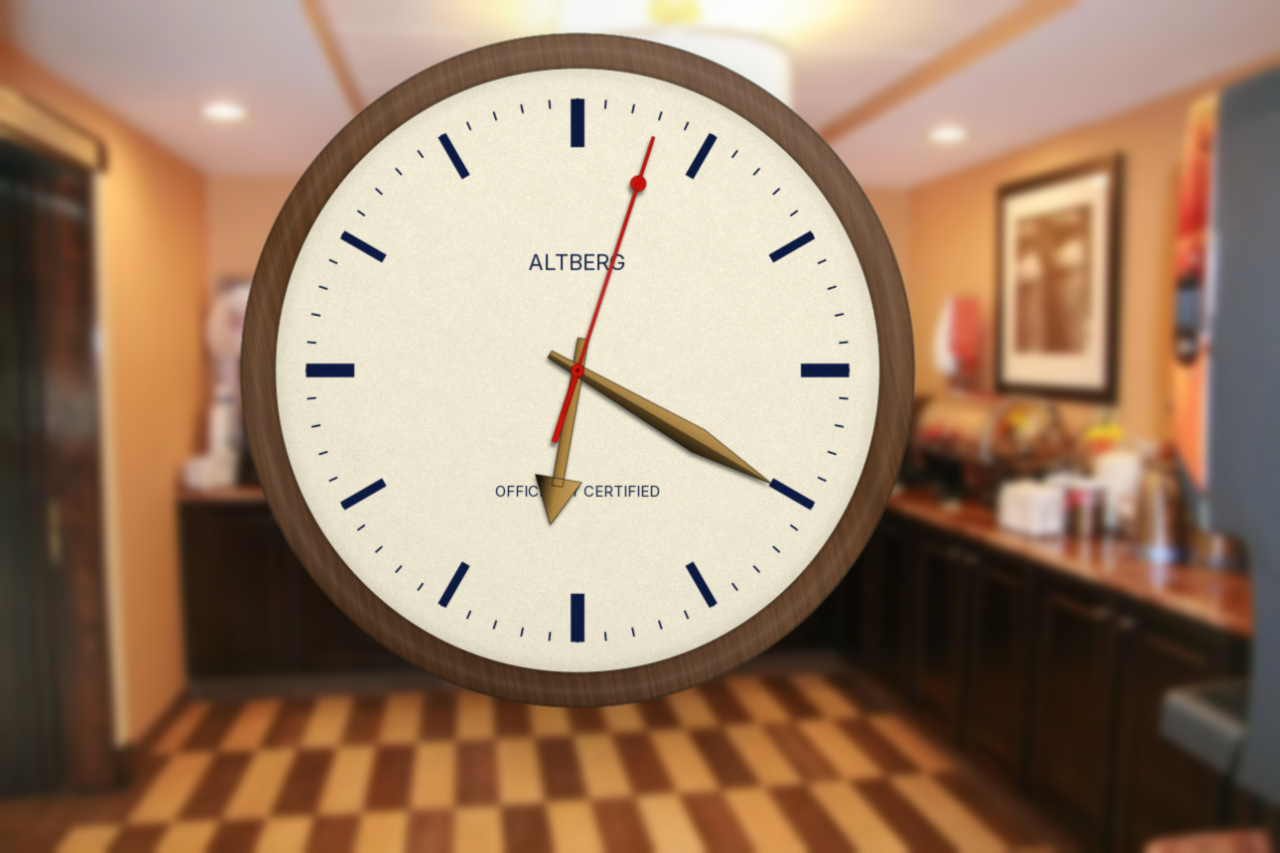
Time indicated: 6:20:03
